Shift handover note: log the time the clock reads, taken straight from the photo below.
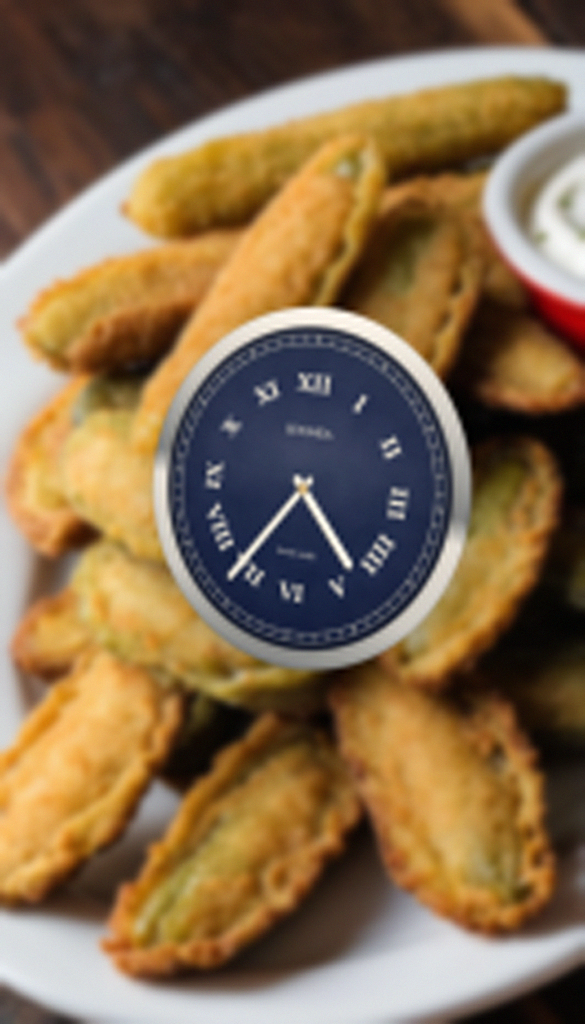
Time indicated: 4:36
